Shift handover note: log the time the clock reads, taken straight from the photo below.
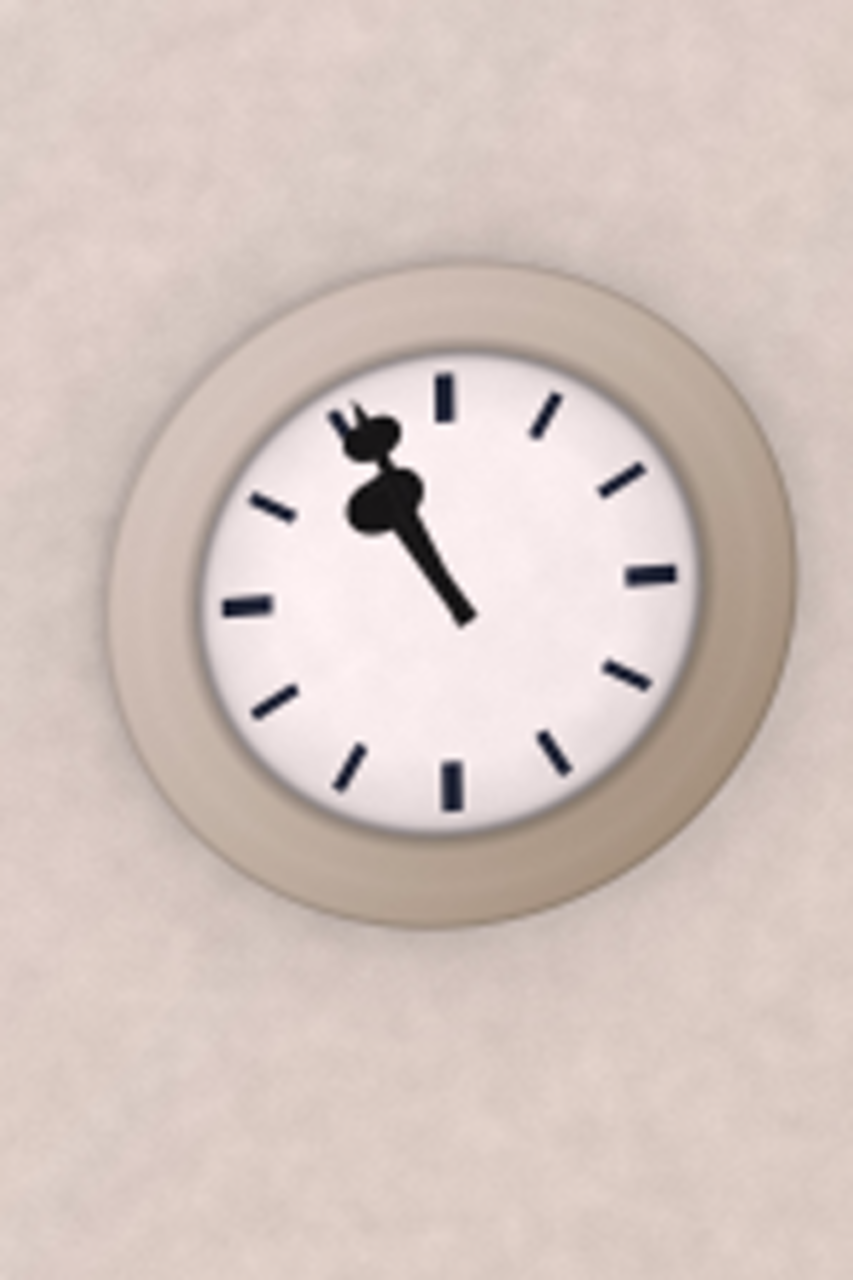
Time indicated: 10:56
